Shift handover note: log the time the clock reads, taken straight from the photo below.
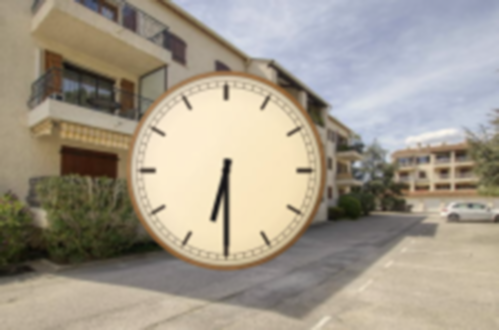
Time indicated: 6:30
